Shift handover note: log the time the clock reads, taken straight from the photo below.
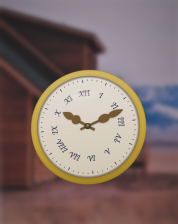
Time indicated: 10:12
